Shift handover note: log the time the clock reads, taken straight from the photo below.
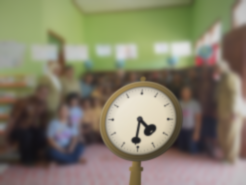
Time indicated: 4:31
